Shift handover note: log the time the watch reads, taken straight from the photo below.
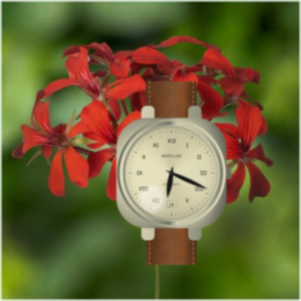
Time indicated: 6:19
